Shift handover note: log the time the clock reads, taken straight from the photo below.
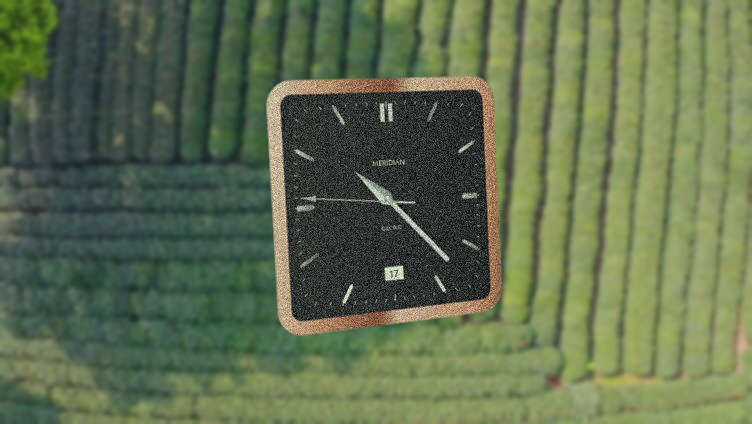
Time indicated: 10:22:46
